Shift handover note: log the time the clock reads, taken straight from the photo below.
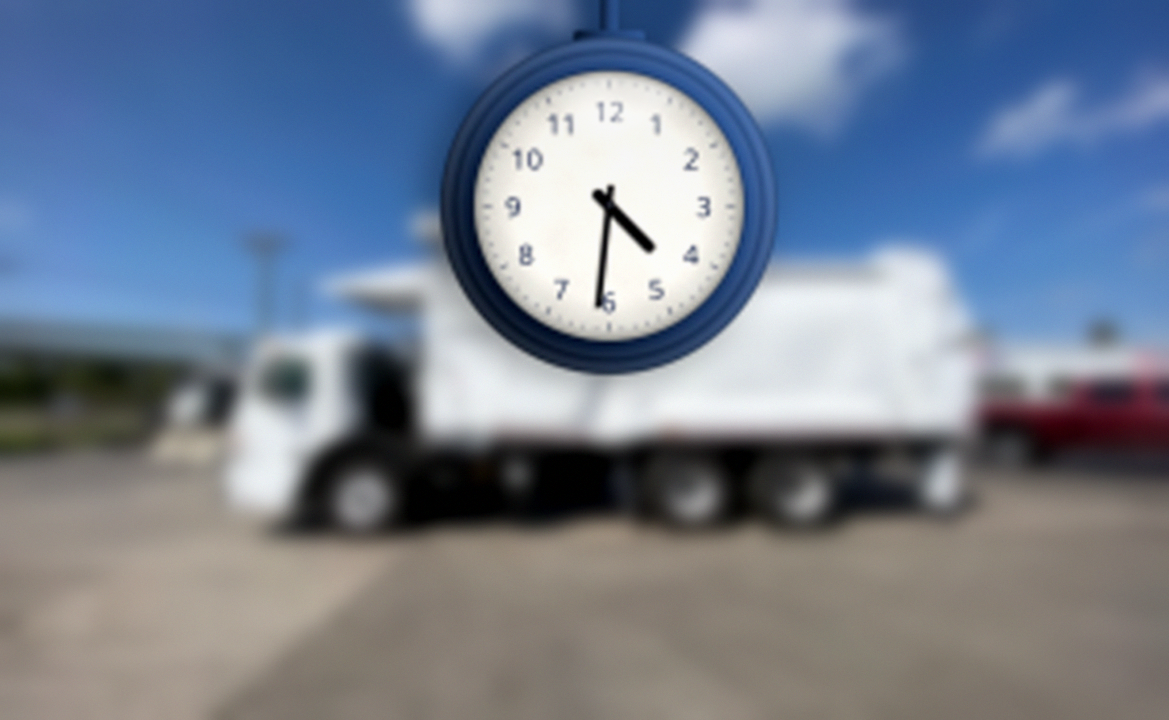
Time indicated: 4:31
